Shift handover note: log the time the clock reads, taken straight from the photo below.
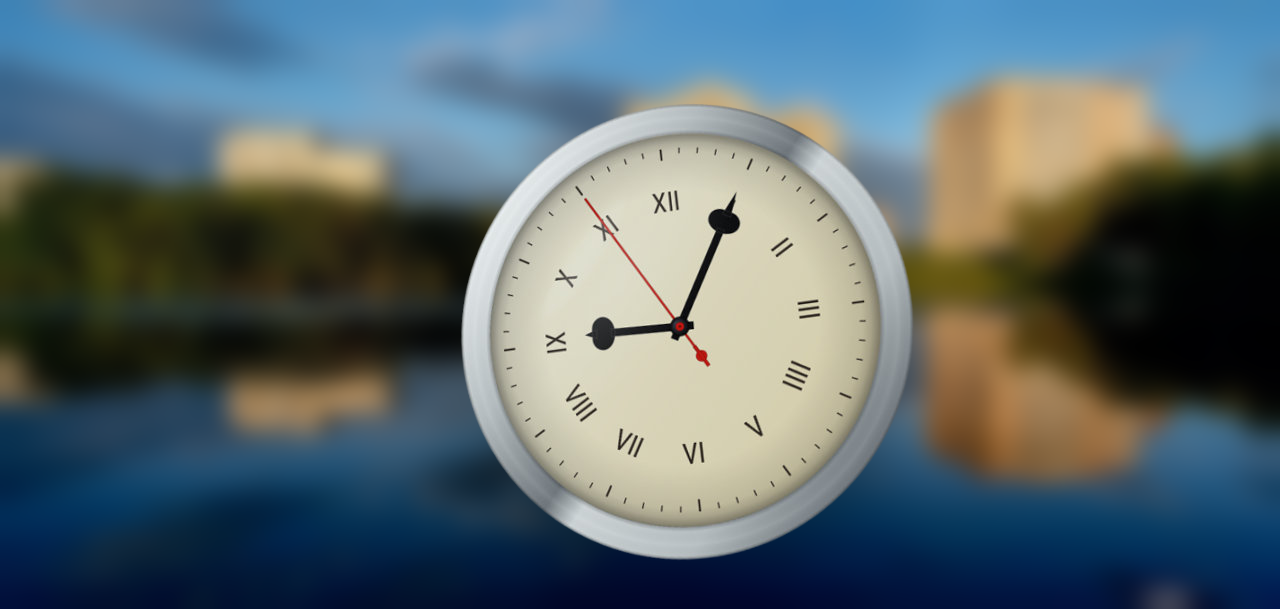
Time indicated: 9:04:55
